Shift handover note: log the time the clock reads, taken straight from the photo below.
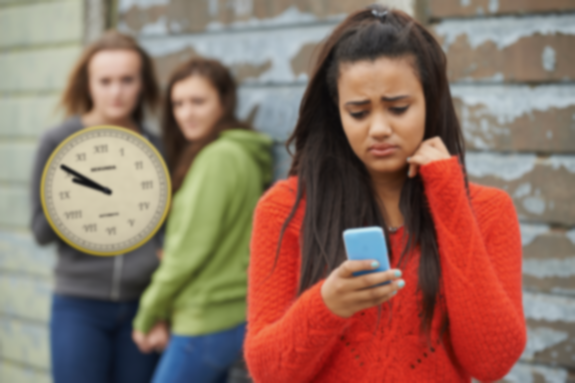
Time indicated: 9:51
